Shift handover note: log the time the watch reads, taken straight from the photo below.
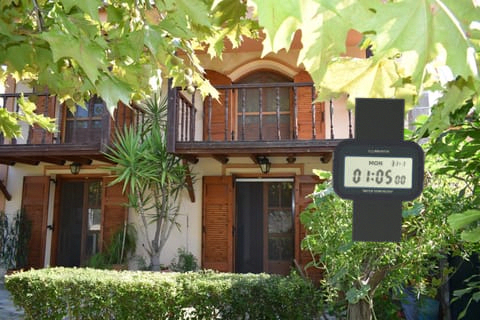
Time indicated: 1:05:00
